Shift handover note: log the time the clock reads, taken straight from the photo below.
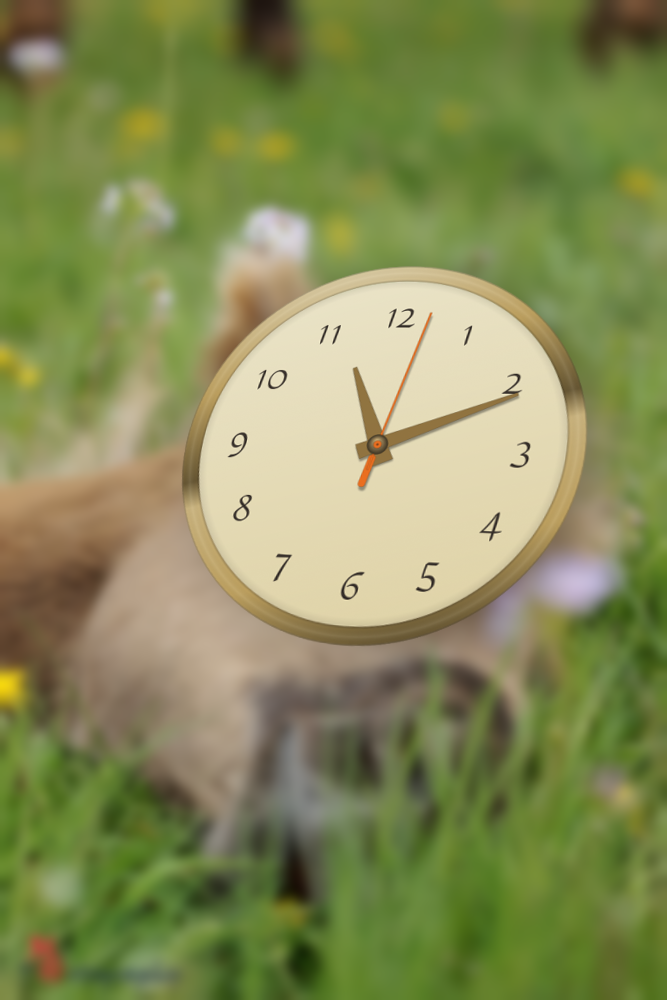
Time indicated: 11:11:02
